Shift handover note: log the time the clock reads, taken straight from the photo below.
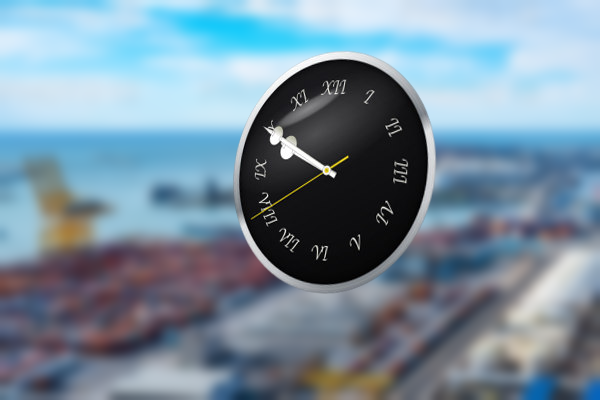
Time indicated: 9:49:40
